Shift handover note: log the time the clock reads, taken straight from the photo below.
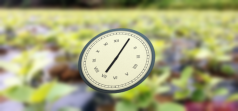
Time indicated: 7:05
